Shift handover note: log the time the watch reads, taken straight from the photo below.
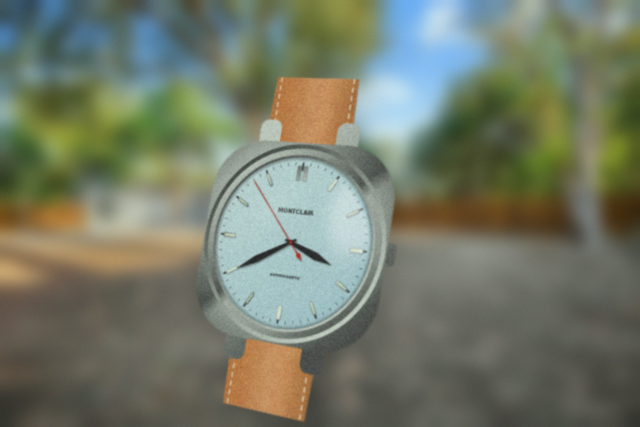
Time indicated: 3:39:53
